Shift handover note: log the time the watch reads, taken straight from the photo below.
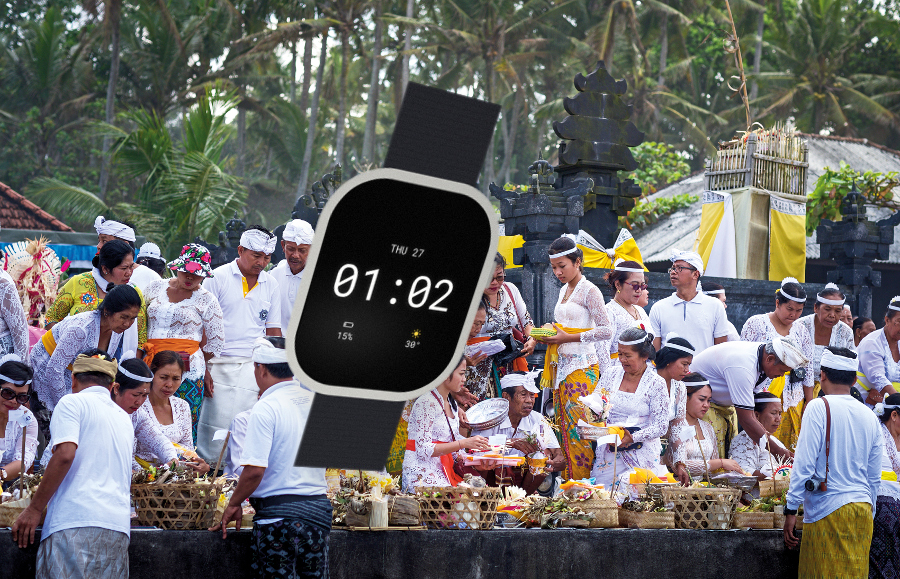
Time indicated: 1:02
